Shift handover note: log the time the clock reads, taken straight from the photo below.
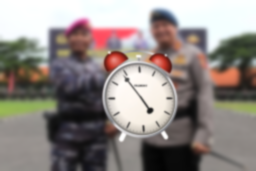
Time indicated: 4:54
